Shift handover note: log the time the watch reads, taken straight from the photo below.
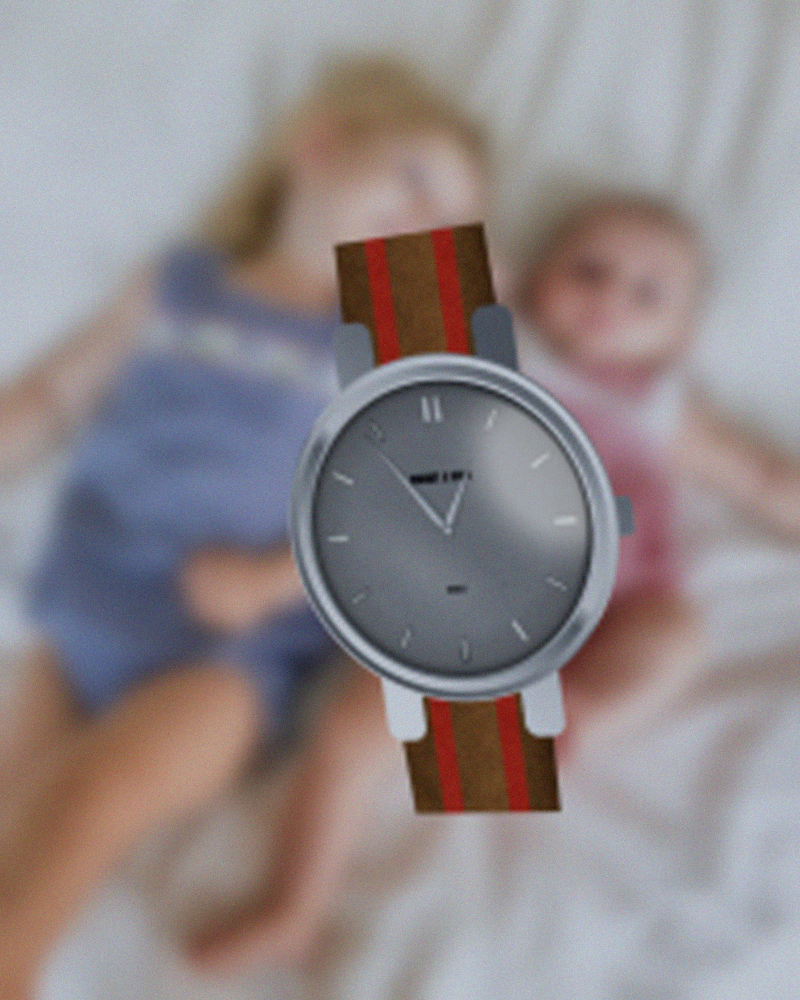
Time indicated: 12:54
